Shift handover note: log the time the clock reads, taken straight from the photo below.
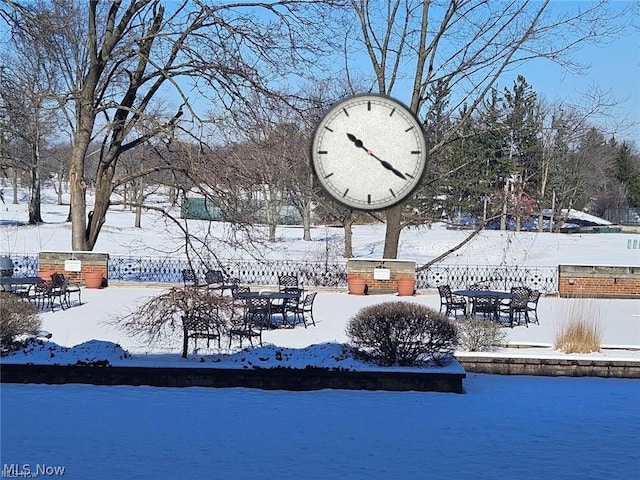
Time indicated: 10:21
